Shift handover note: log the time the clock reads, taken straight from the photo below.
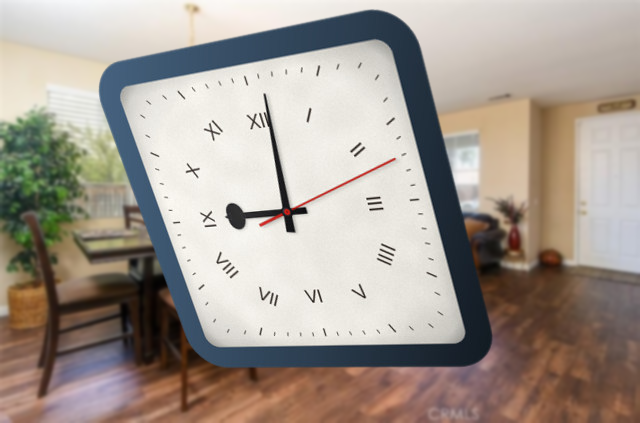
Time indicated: 9:01:12
